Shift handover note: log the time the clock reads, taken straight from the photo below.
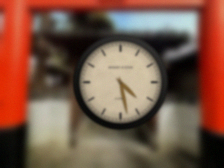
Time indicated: 4:28
